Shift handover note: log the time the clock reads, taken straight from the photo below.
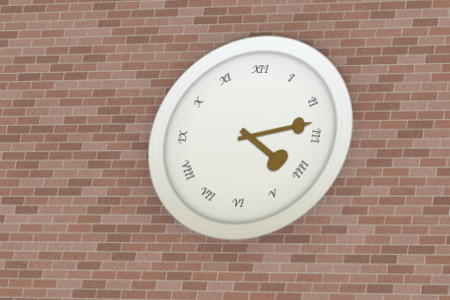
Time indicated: 4:13
